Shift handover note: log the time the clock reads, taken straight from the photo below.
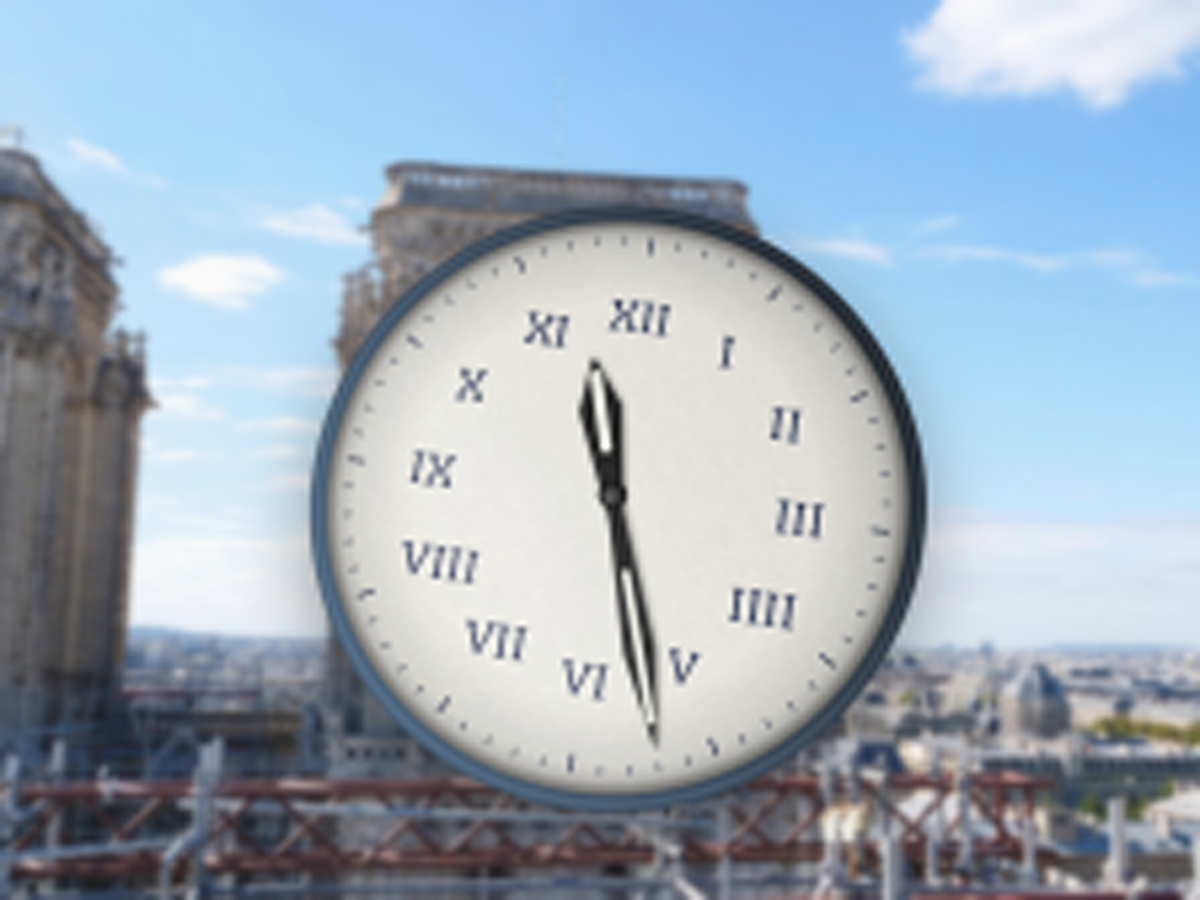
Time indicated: 11:27
